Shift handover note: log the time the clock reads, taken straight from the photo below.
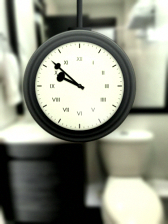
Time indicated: 9:52
